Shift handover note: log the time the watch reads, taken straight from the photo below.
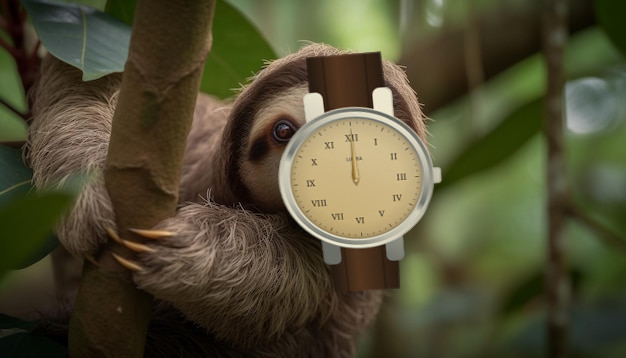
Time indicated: 12:00
